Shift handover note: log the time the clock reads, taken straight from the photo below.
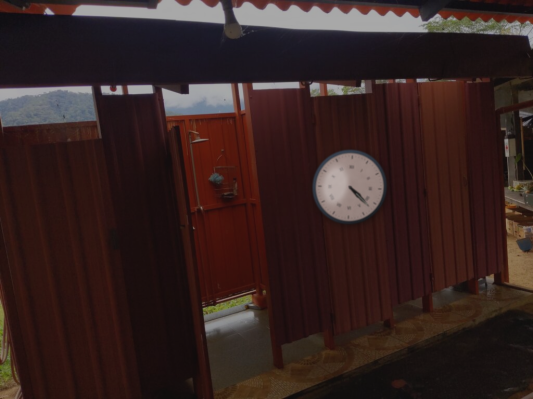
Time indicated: 4:22
